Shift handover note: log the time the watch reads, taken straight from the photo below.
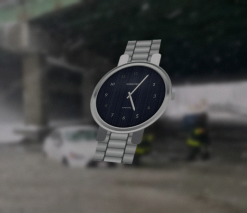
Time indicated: 5:05
